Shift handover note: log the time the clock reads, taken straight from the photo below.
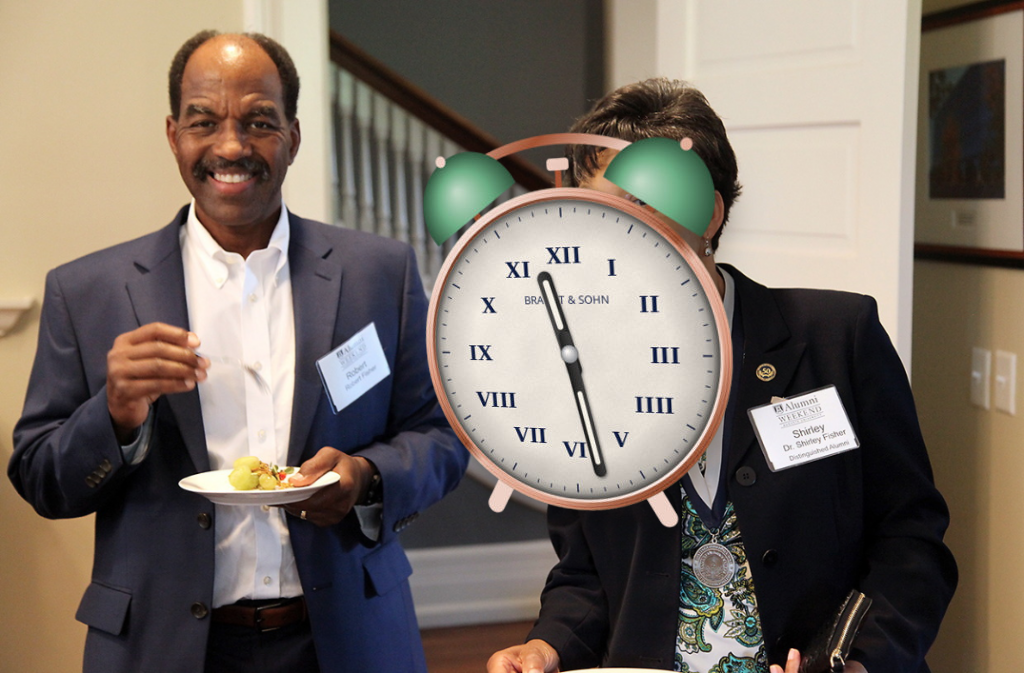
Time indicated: 11:28
